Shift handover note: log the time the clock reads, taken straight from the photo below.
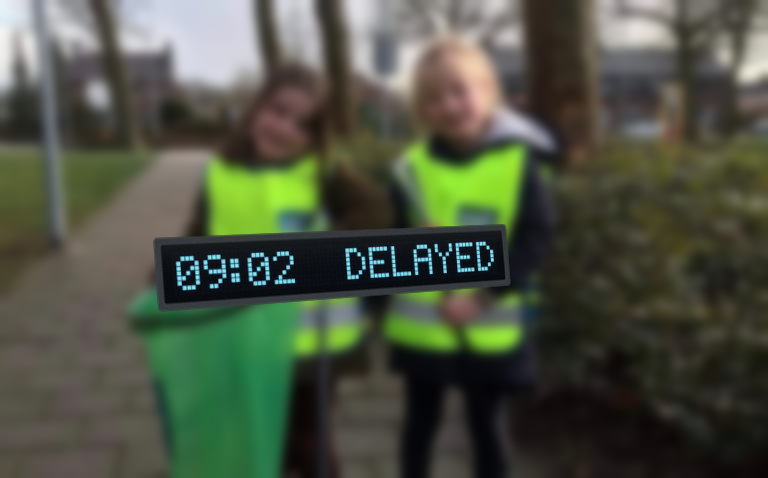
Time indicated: 9:02
